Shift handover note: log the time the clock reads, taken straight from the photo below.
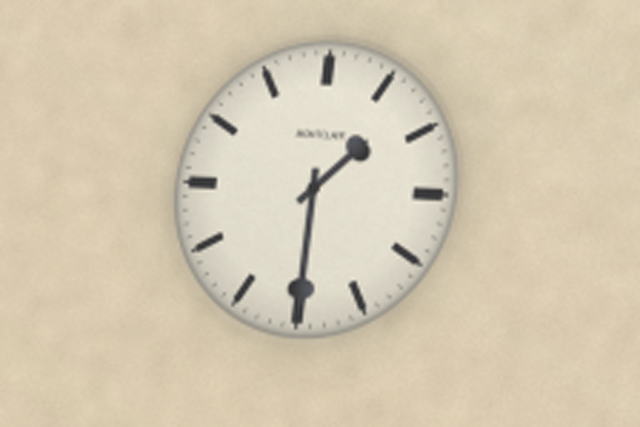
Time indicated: 1:30
